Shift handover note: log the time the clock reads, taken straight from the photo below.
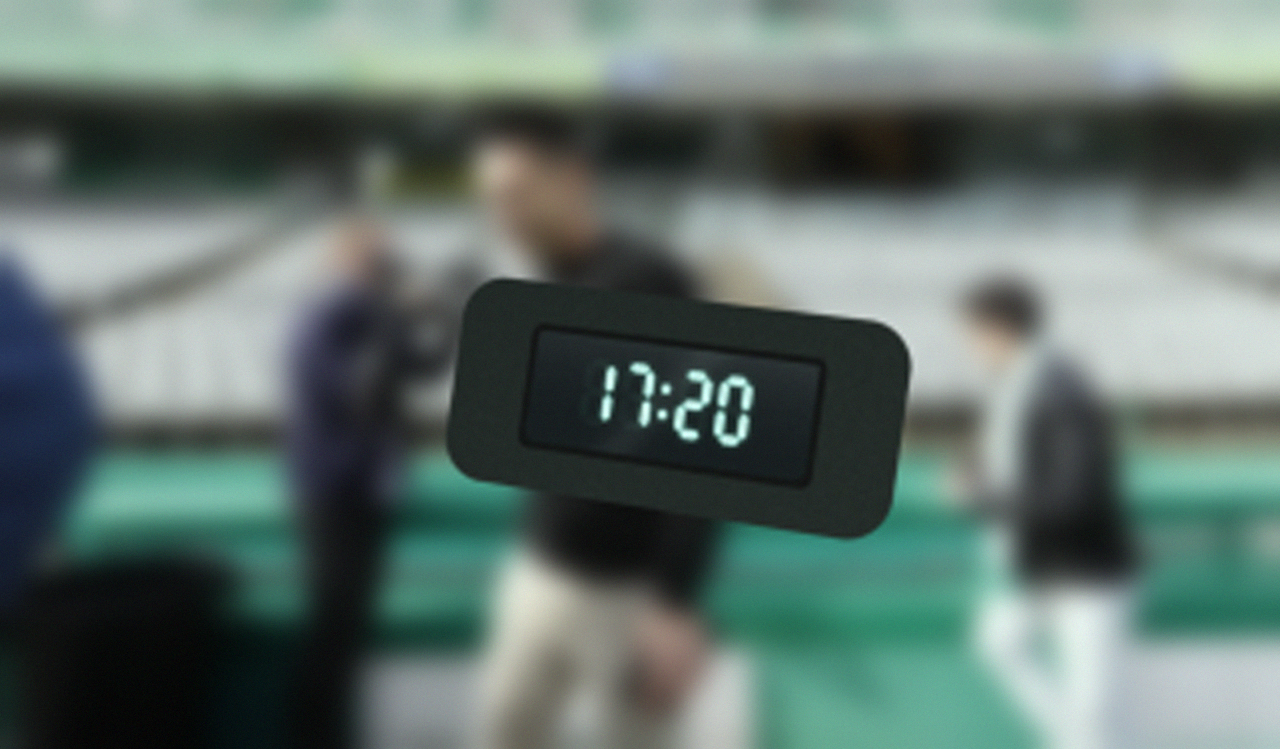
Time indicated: 17:20
